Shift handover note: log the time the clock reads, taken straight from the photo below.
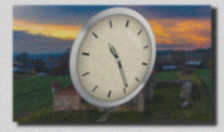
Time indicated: 10:24
